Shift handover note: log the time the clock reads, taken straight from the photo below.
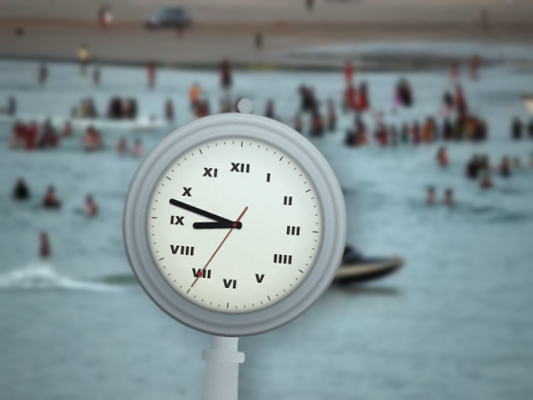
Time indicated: 8:47:35
